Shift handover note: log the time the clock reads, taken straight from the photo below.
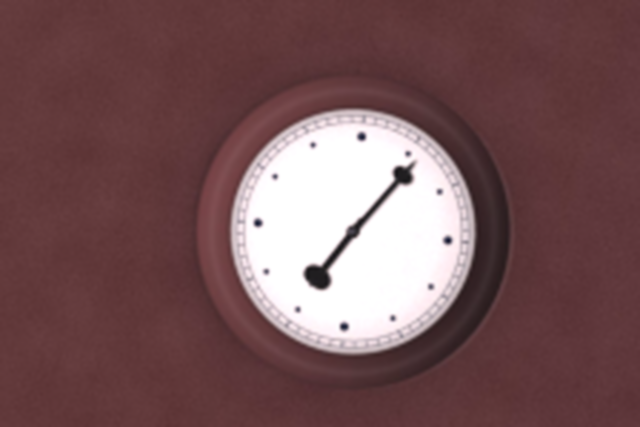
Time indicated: 7:06
